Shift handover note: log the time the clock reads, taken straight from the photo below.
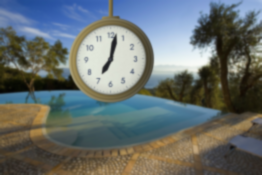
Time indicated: 7:02
